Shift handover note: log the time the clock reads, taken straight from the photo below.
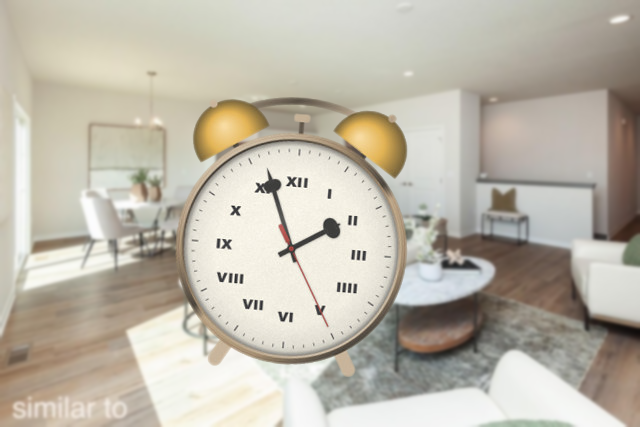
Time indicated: 1:56:25
